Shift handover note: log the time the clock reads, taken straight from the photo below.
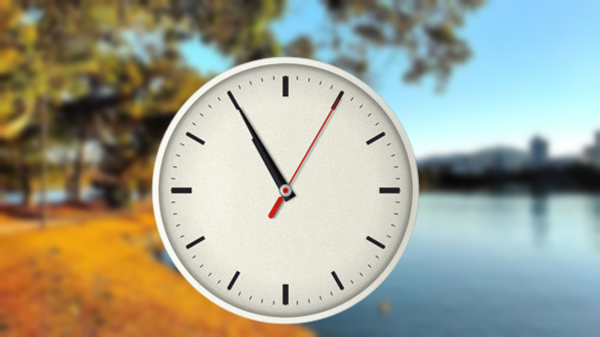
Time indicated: 10:55:05
